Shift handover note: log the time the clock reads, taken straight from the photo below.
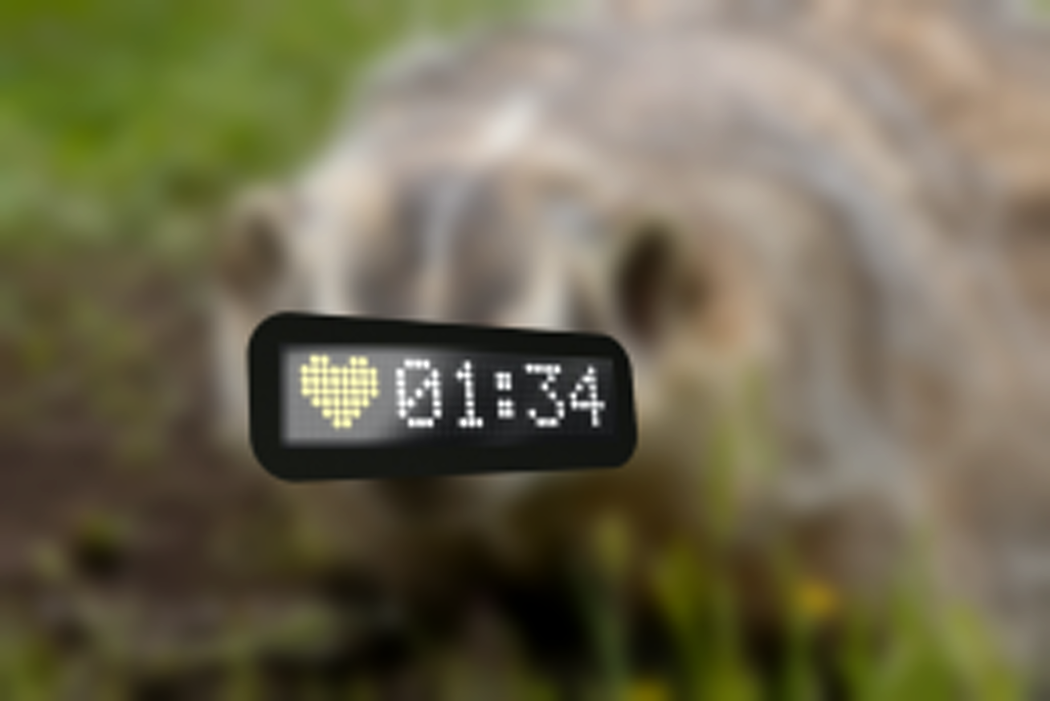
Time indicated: 1:34
